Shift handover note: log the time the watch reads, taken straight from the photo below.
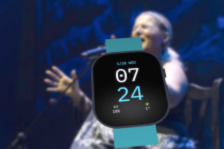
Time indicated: 7:24
